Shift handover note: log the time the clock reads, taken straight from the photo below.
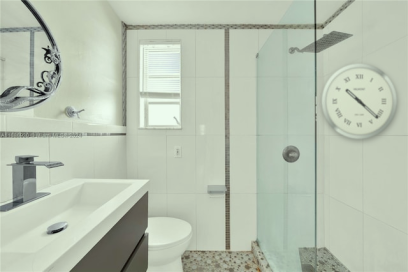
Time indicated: 10:22
